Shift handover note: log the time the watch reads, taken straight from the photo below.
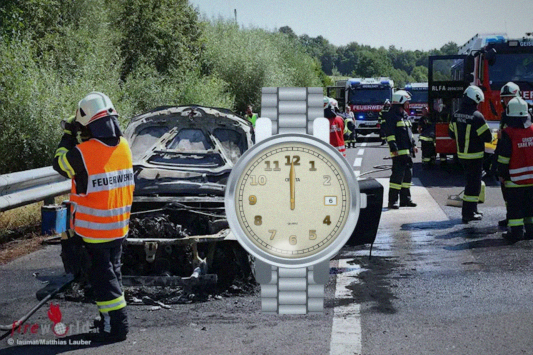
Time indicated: 12:00
